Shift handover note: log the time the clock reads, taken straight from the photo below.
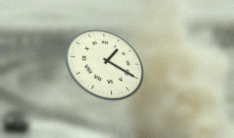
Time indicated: 1:20
